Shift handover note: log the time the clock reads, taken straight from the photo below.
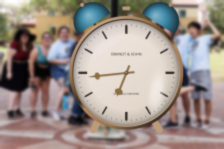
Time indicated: 6:44
